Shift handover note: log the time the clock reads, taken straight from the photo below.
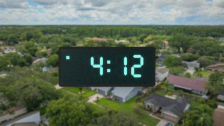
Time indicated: 4:12
